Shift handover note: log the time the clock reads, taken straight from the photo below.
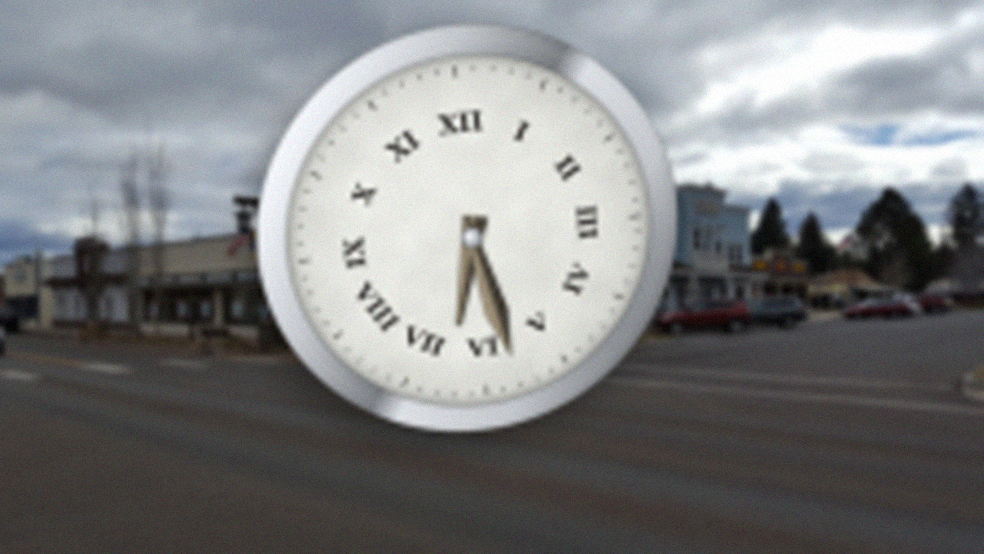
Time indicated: 6:28
